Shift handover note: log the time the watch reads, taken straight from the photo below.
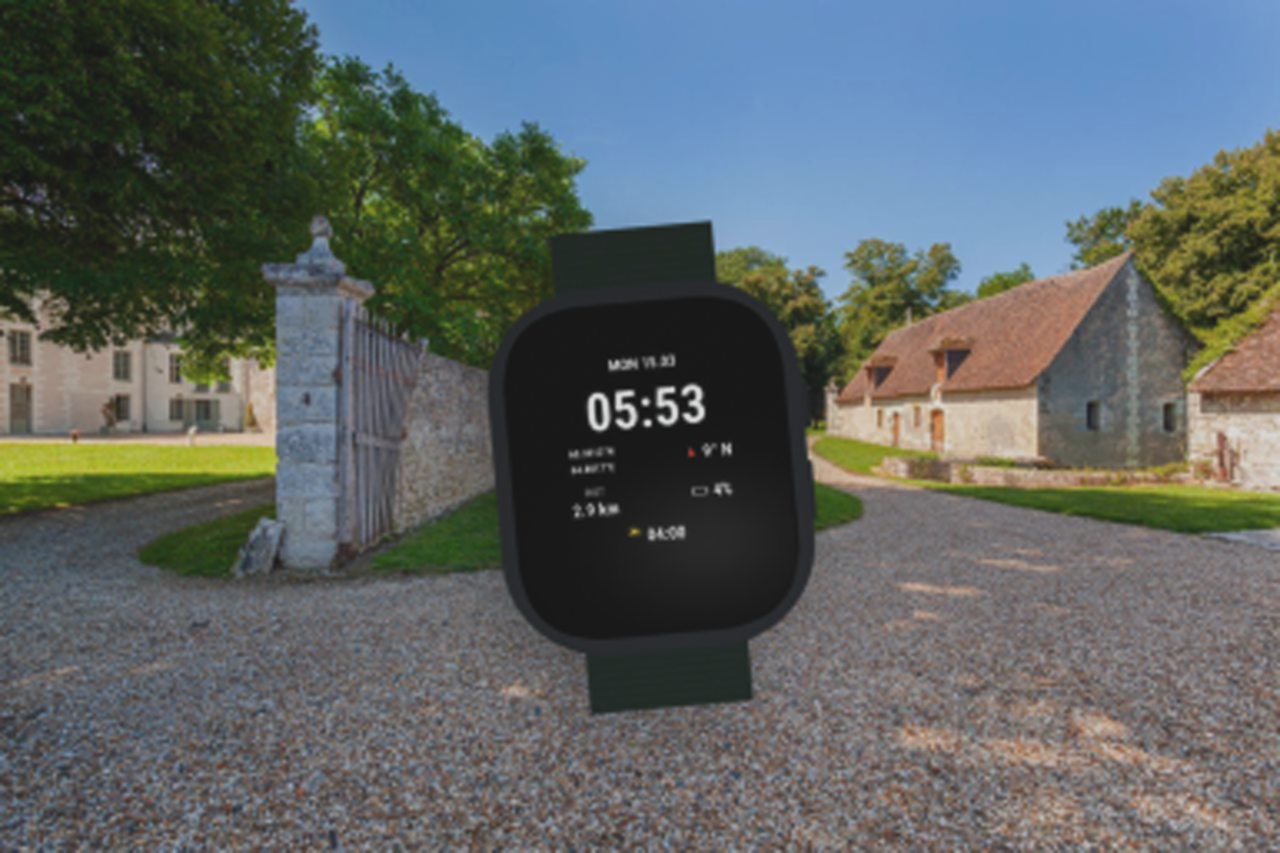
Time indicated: 5:53
